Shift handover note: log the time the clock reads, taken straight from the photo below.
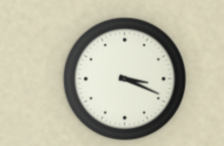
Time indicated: 3:19
